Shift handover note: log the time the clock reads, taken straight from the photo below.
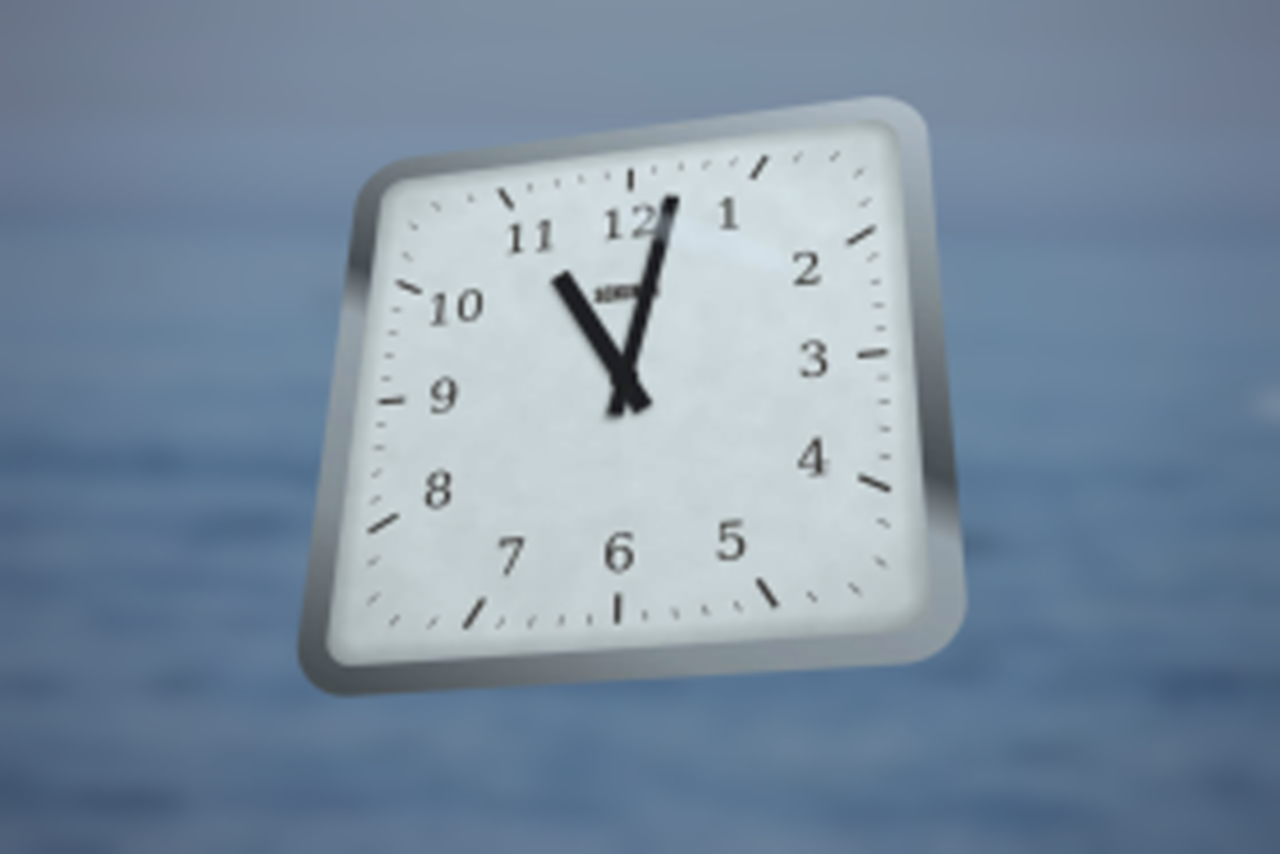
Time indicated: 11:02
